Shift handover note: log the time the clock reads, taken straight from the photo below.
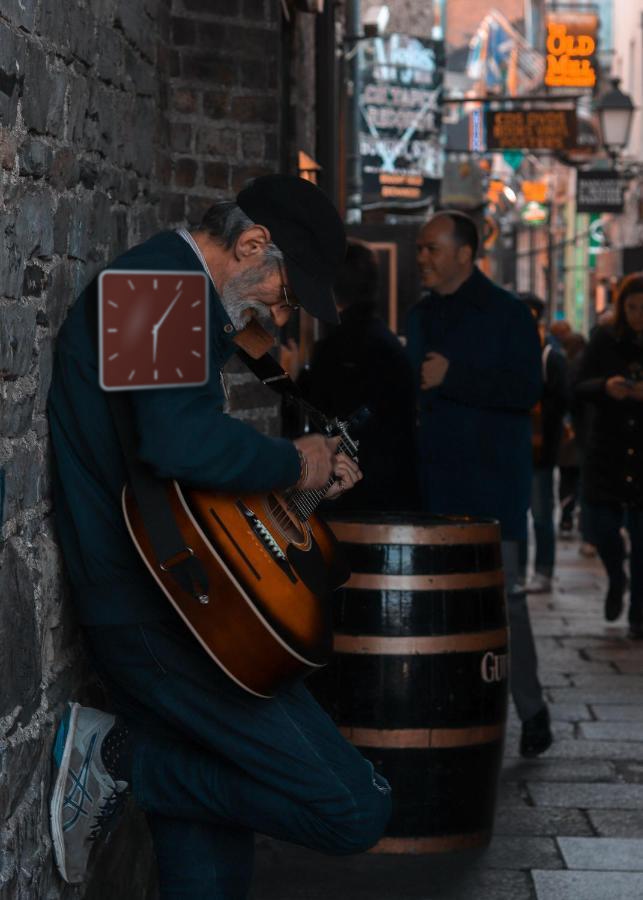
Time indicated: 6:06
